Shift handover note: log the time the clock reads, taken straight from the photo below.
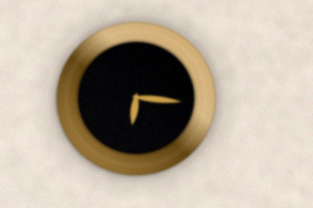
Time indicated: 6:16
